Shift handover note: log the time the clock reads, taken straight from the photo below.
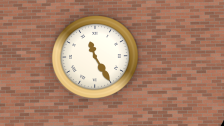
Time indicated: 11:25
